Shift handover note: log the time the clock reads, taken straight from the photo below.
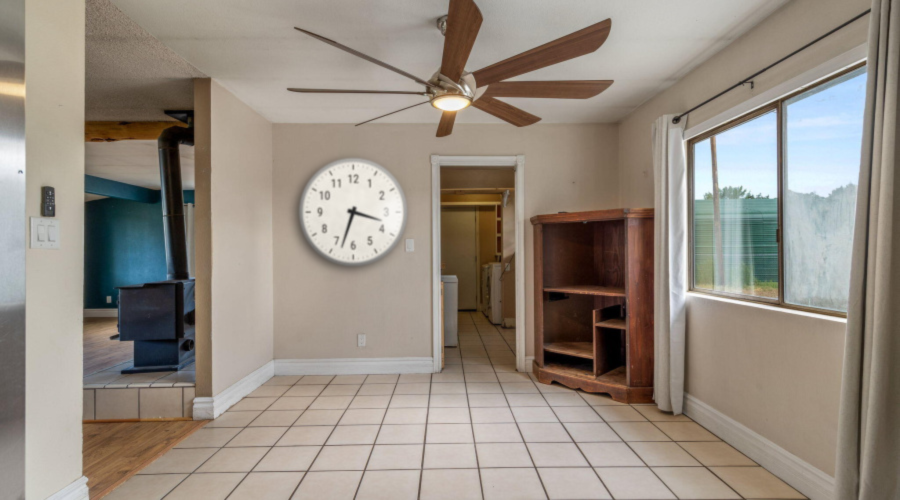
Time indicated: 3:33
